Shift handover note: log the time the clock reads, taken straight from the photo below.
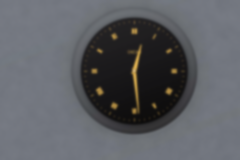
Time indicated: 12:29
